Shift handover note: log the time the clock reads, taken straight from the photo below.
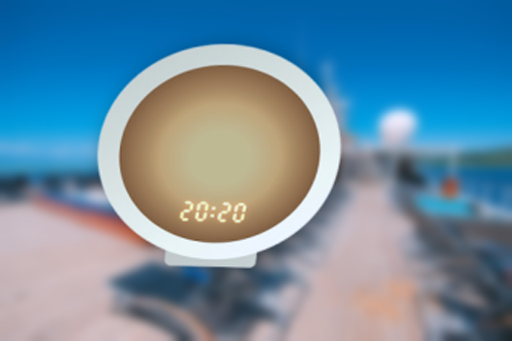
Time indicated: 20:20
